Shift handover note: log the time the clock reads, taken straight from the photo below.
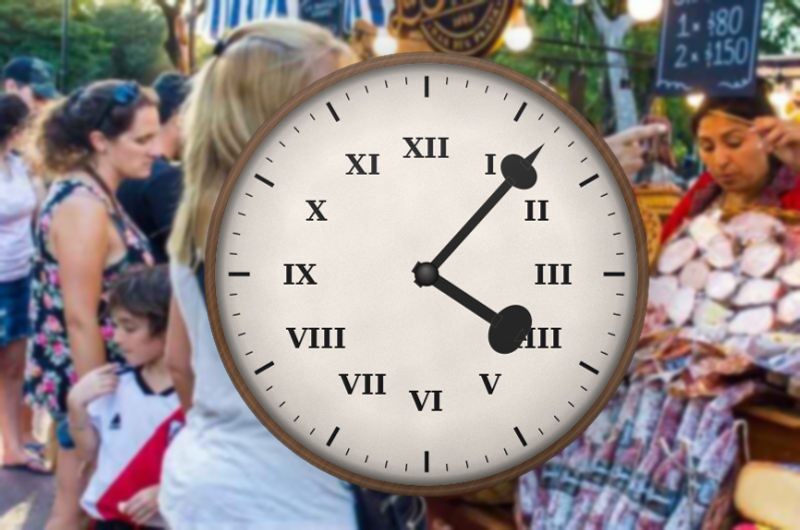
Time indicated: 4:07
